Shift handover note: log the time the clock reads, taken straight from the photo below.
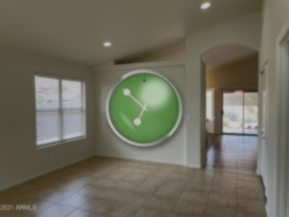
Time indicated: 6:52
